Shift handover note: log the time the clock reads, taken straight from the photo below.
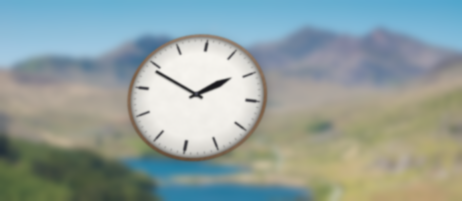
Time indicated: 1:49
